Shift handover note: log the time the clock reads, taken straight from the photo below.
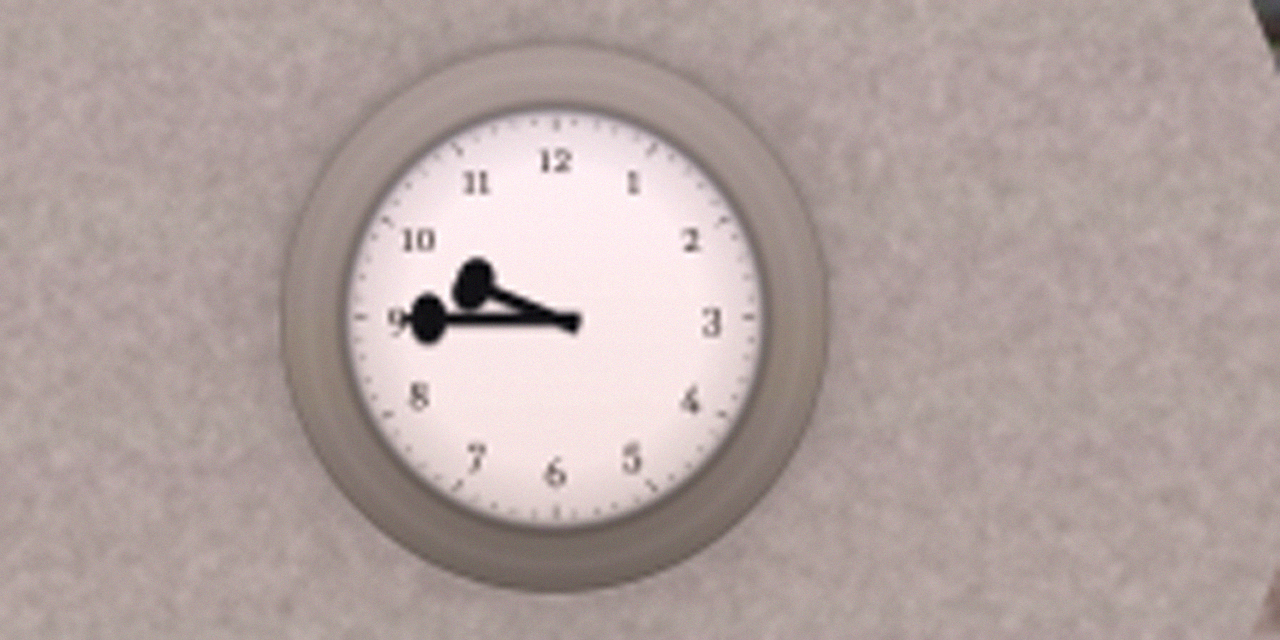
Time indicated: 9:45
